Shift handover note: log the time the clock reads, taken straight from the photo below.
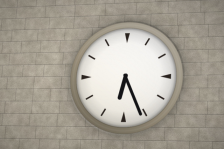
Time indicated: 6:26
